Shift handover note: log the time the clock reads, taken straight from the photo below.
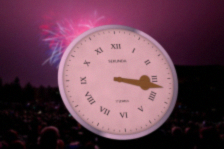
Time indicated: 3:17
